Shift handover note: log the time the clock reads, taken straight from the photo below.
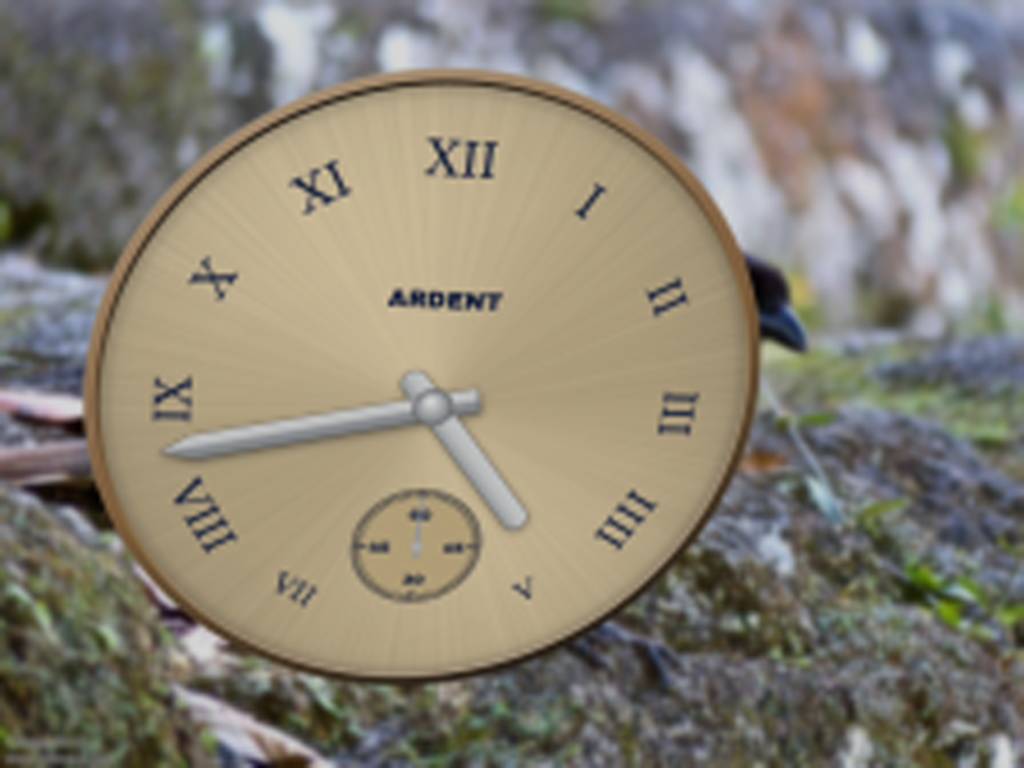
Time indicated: 4:43
